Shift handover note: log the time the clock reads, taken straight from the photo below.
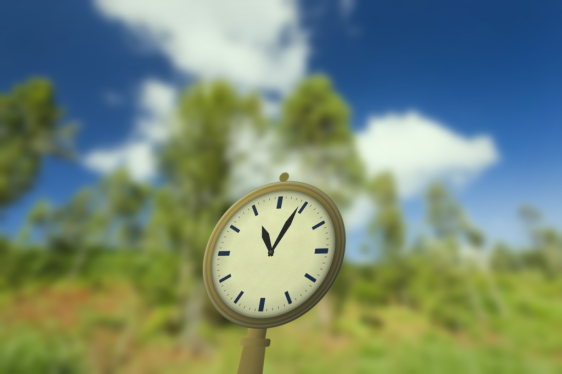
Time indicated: 11:04
